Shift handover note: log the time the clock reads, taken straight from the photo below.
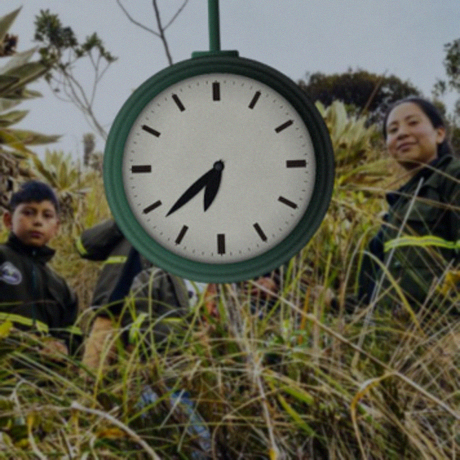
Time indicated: 6:38
